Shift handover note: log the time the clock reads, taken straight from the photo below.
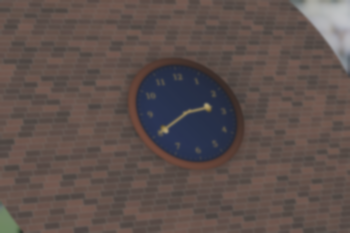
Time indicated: 2:40
